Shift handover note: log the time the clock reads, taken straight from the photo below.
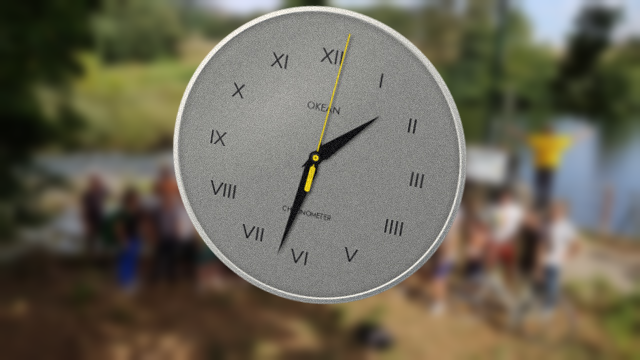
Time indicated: 1:32:01
